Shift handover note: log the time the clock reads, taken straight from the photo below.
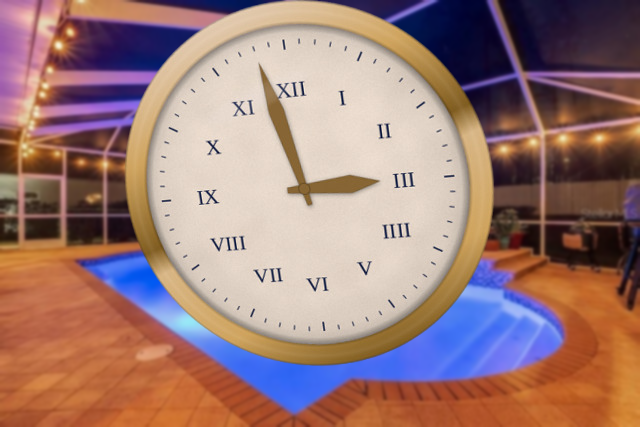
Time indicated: 2:58
